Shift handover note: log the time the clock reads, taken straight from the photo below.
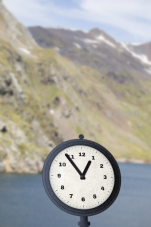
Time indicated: 12:54
